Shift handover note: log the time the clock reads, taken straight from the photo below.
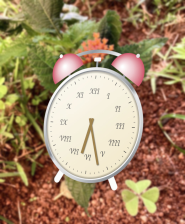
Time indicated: 6:27
